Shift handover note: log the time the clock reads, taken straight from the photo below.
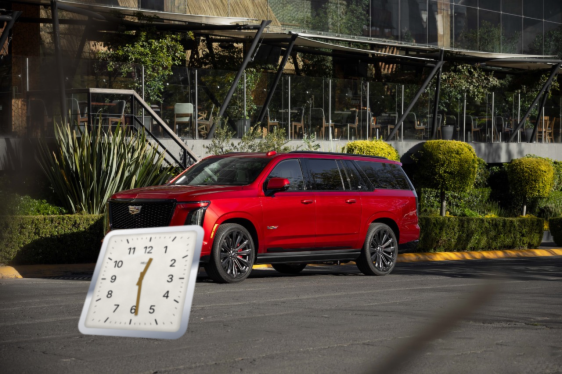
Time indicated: 12:29
